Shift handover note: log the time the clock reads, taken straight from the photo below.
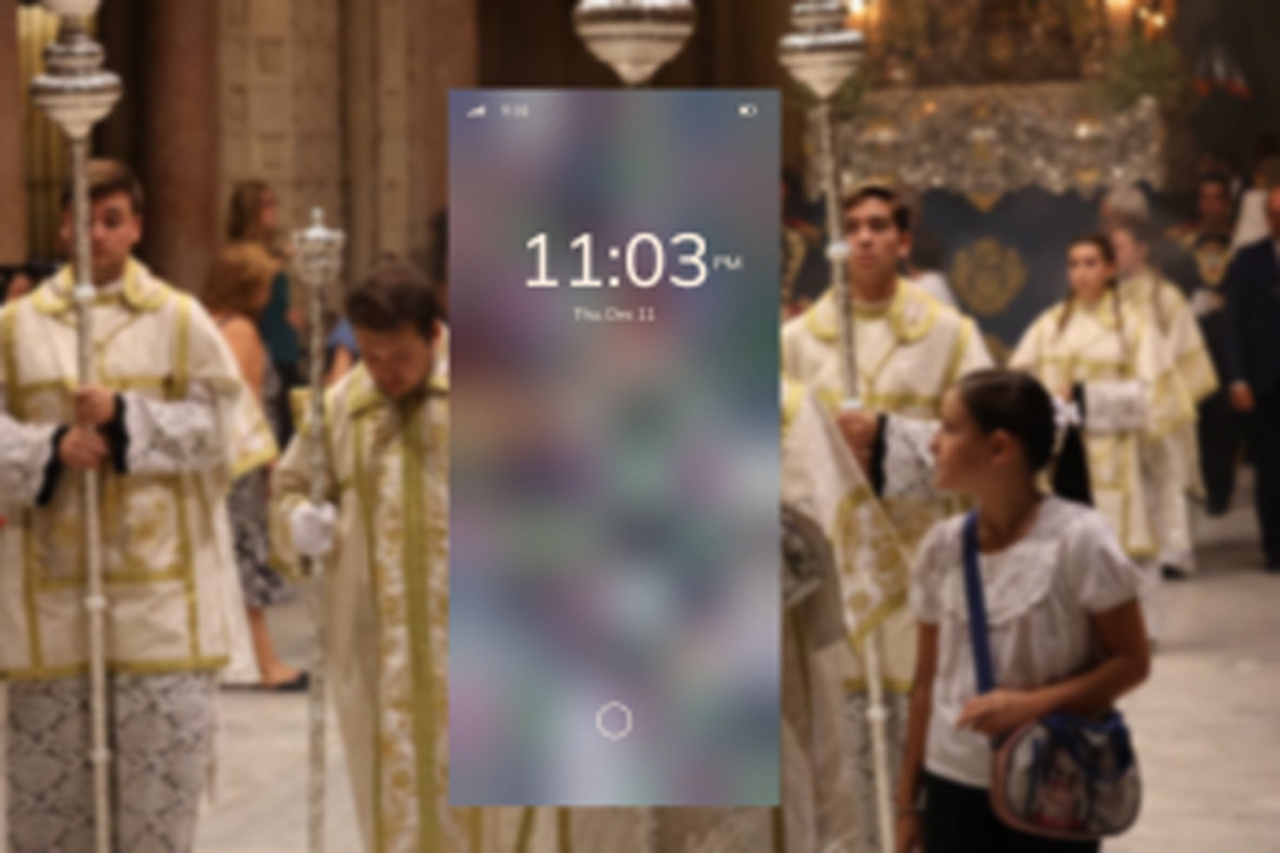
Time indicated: 11:03
